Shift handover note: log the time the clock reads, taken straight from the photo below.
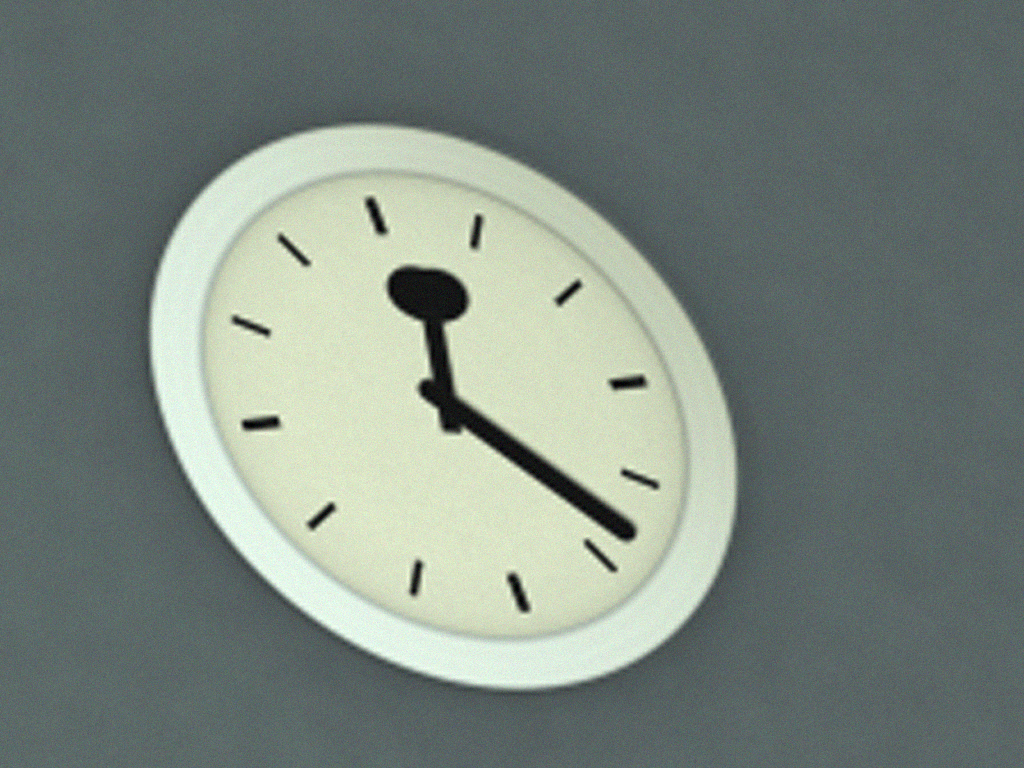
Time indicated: 12:23
